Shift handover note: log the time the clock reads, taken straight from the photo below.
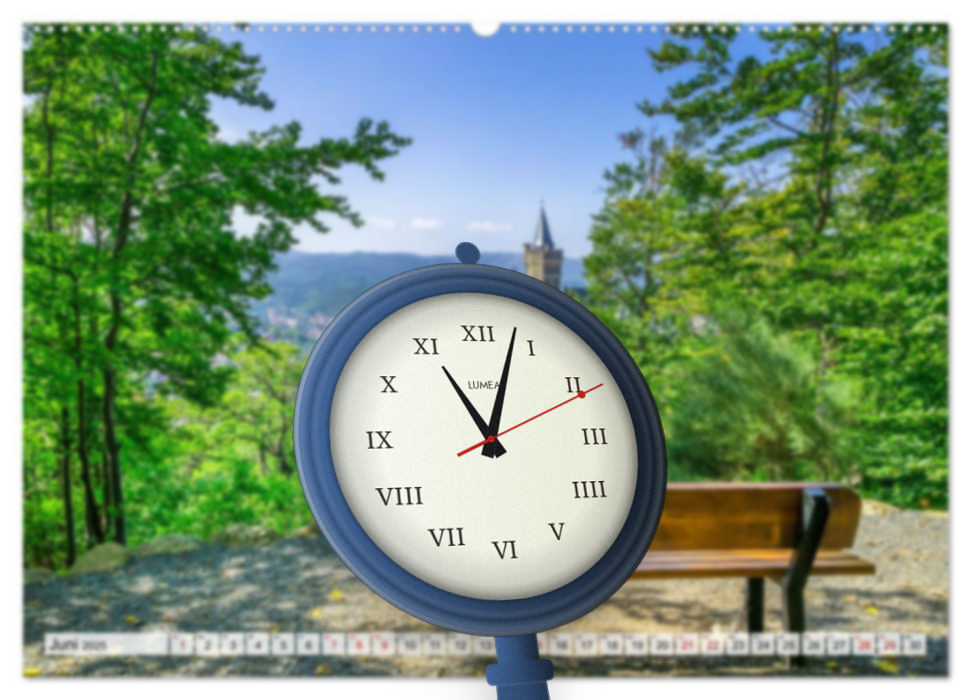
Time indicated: 11:03:11
